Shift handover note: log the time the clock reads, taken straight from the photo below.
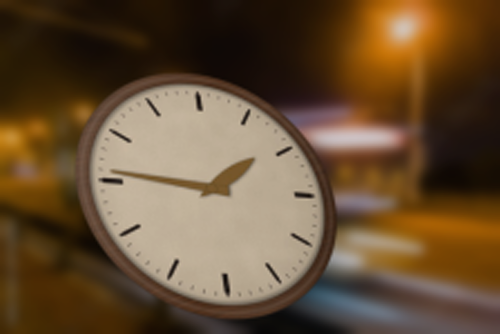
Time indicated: 1:46
